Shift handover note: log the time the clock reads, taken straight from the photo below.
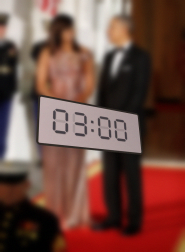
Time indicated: 3:00
